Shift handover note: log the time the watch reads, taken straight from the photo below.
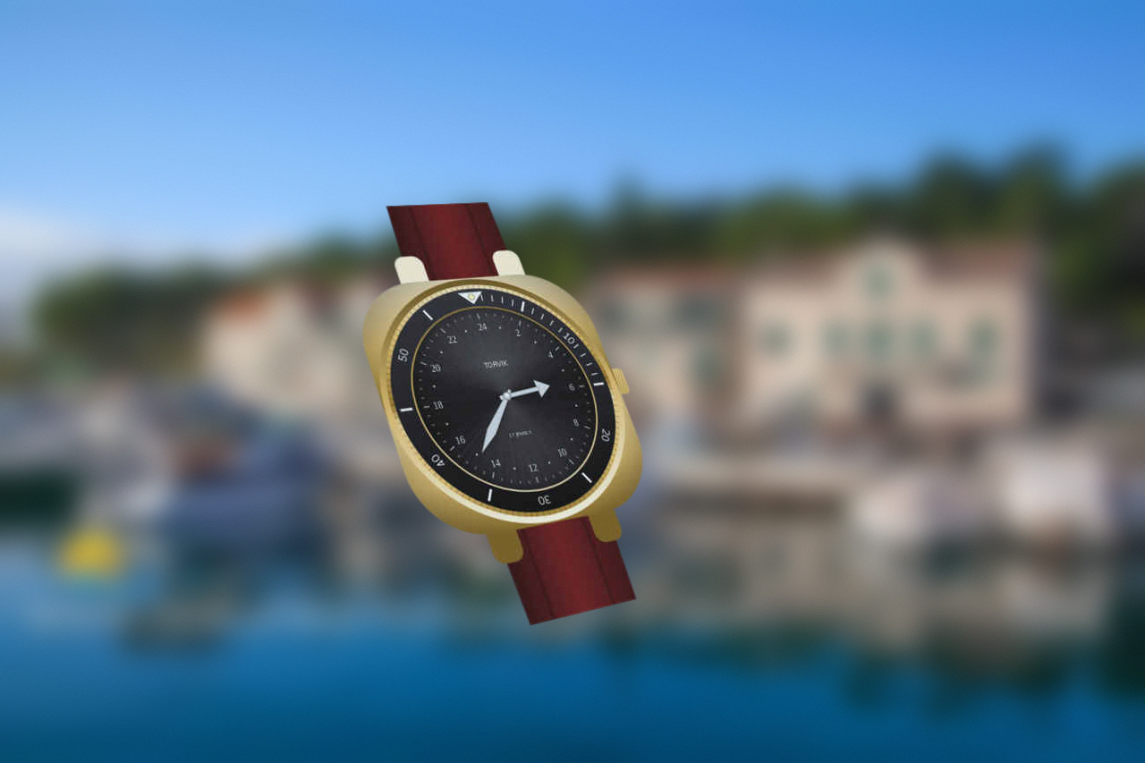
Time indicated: 5:37
